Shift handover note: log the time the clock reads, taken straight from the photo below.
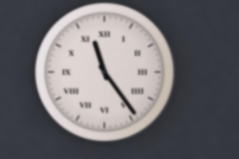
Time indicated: 11:24
